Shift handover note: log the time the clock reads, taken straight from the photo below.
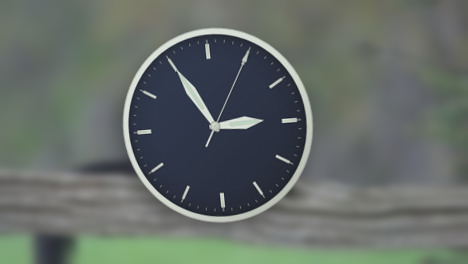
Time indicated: 2:55:05
